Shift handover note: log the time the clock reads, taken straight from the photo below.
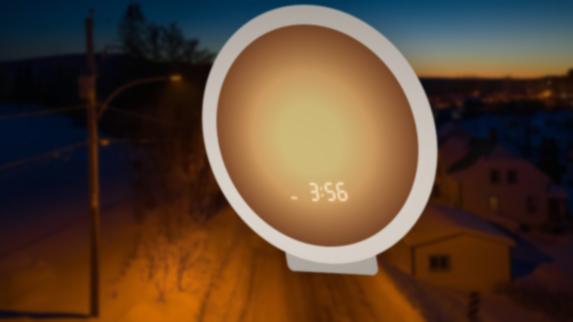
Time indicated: 3:56
